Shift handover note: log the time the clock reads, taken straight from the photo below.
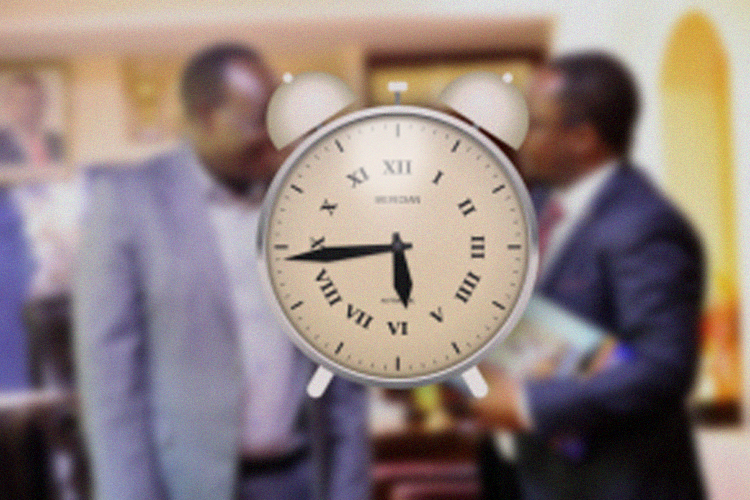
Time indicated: 5:44
